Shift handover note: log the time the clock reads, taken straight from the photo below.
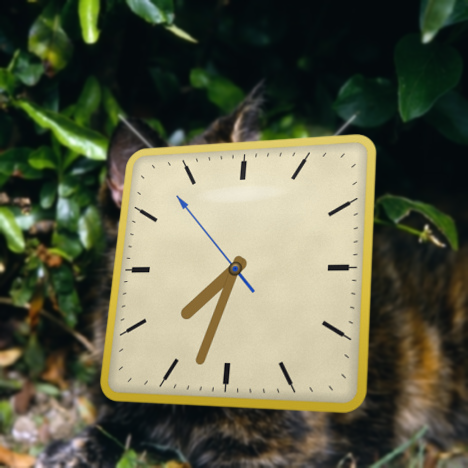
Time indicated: 7:32:53
